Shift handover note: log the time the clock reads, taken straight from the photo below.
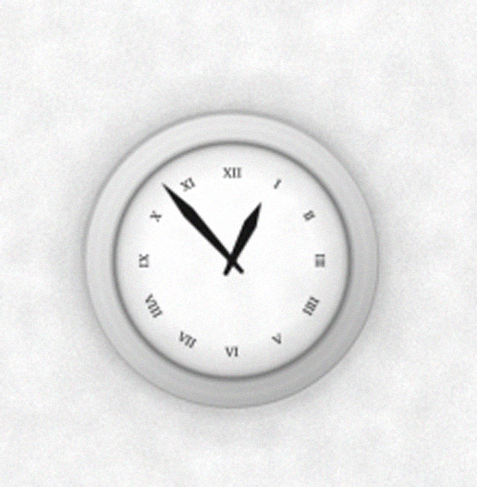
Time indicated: 12:53
